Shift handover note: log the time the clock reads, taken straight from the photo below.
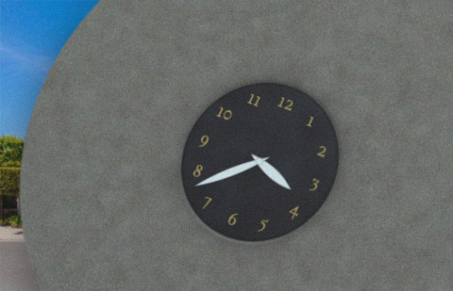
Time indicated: 3:38
